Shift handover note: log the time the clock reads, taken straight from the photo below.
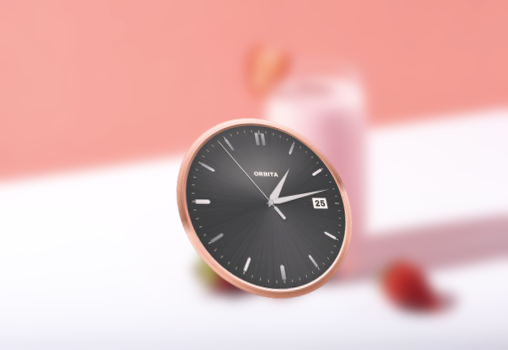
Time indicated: 1:12:54
